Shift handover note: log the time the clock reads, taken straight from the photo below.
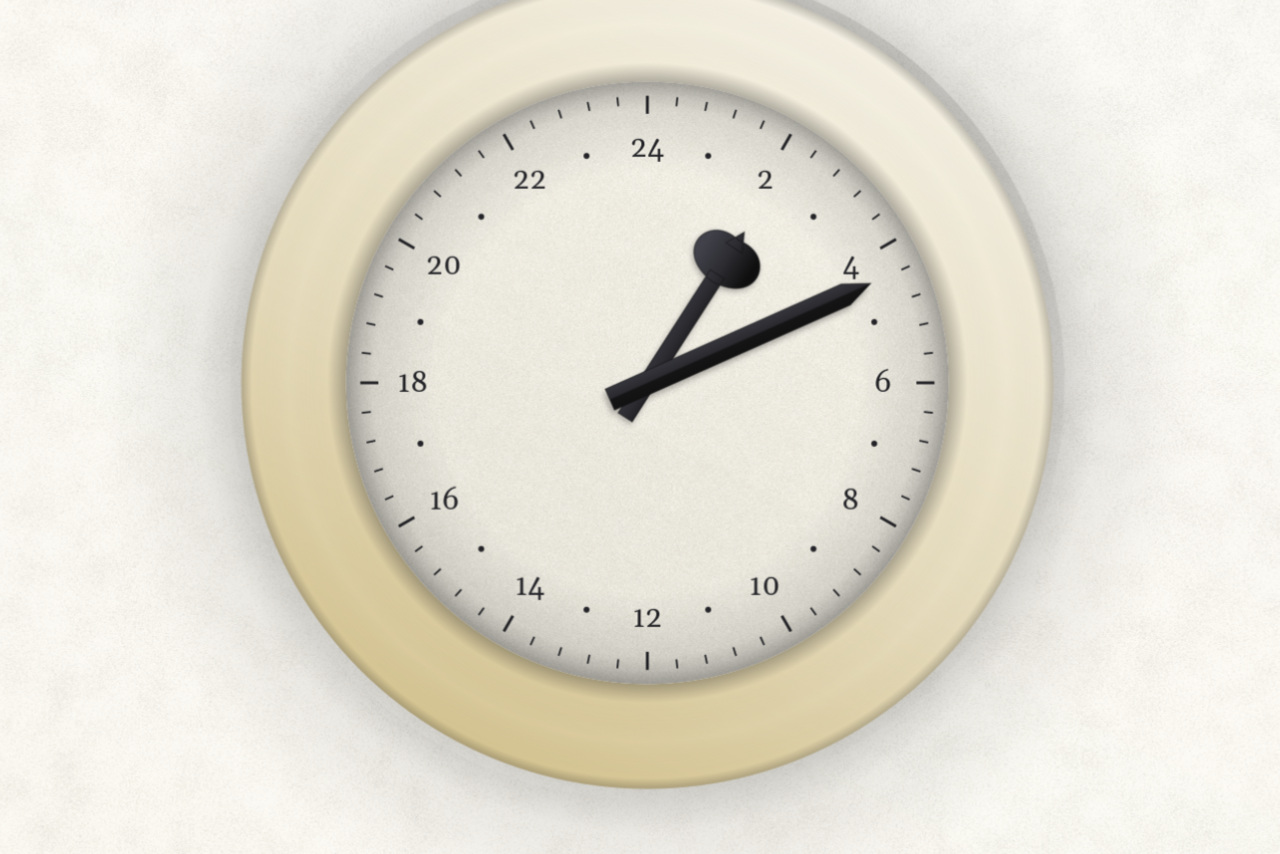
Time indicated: 2:11
